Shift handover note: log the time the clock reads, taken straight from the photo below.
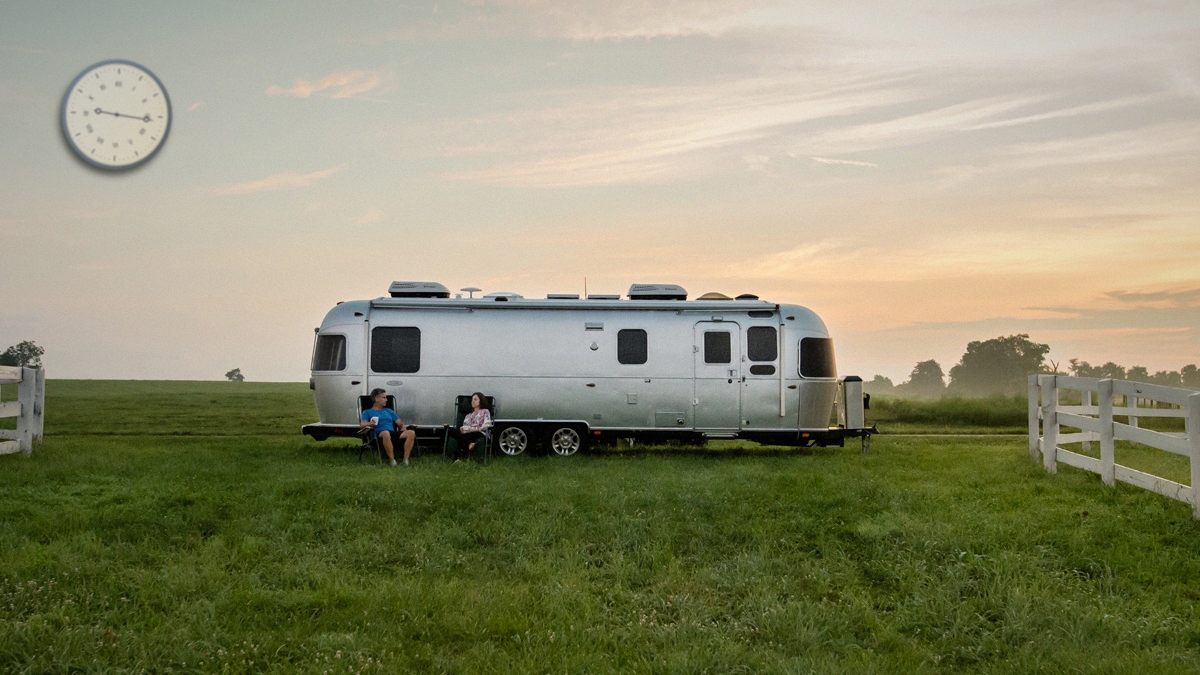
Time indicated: 9:16
